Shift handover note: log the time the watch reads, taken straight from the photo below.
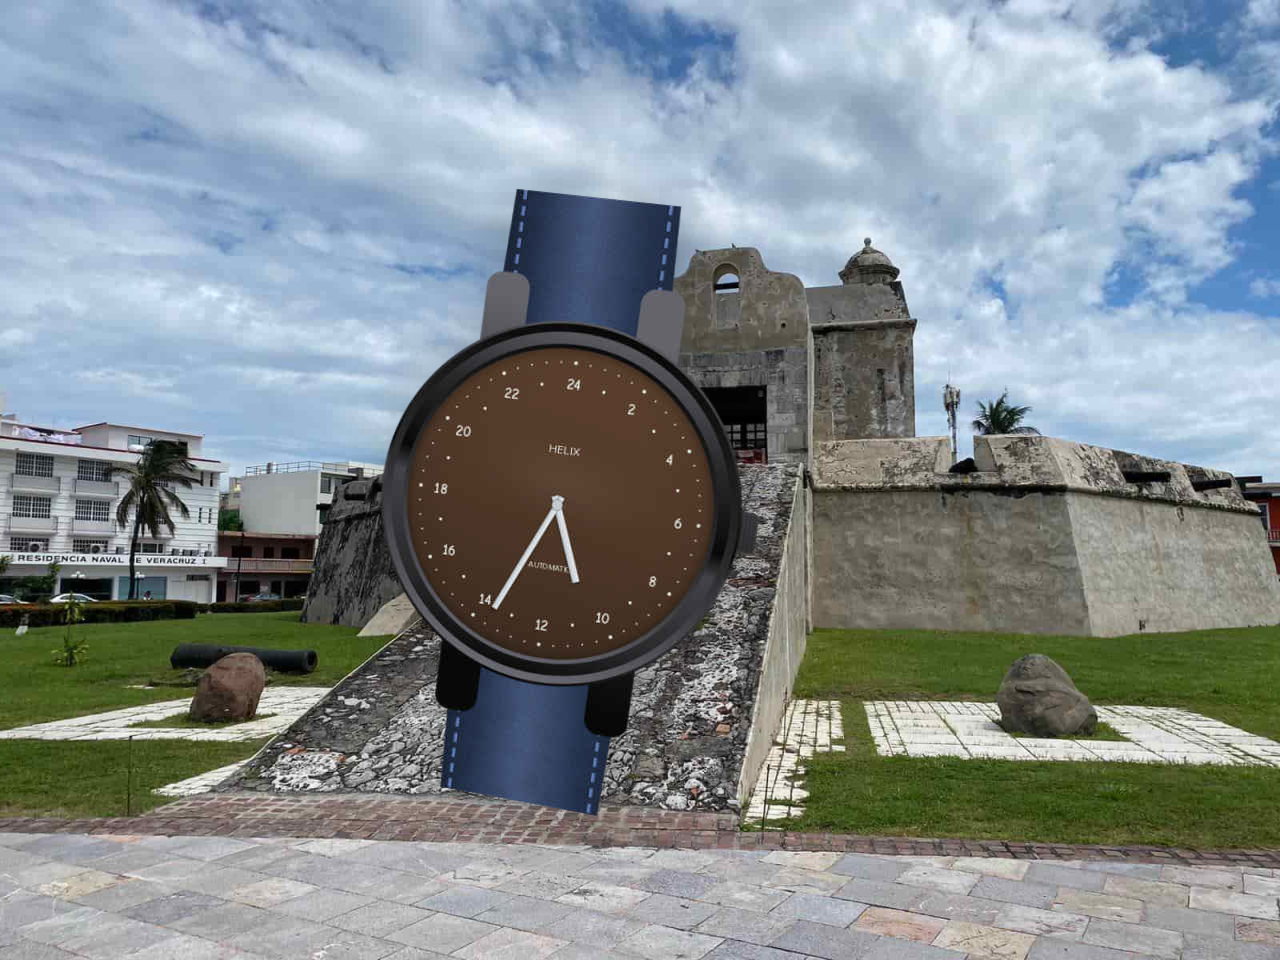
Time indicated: 10:34
